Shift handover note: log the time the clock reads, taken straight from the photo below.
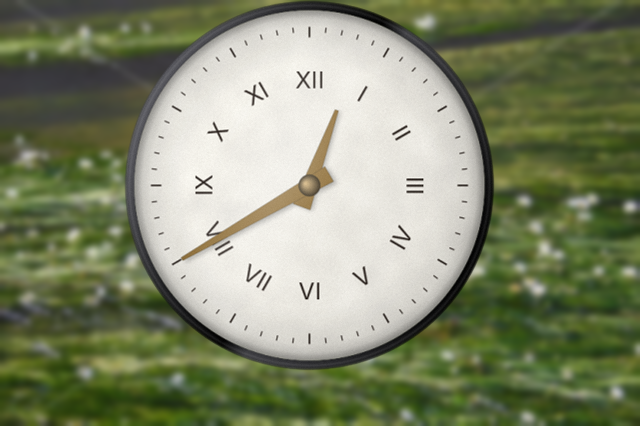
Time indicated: 12:40
